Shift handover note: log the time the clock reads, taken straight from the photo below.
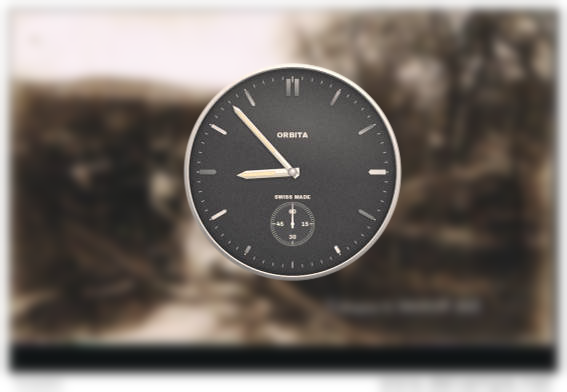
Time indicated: 8:53
